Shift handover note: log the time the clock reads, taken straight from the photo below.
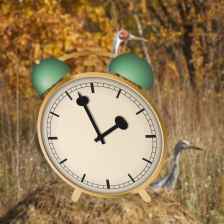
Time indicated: 1:57
